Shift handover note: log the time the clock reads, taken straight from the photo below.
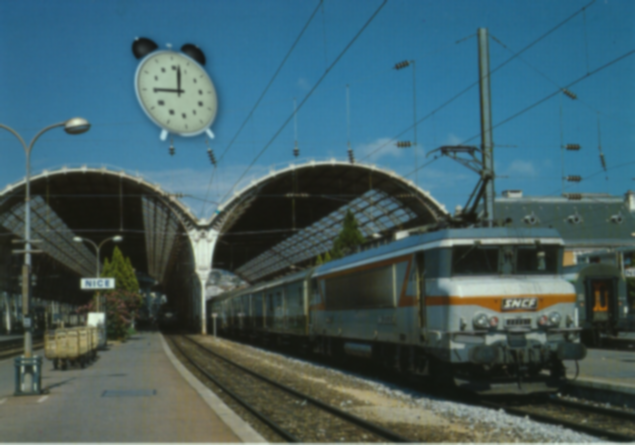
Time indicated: 9:02
